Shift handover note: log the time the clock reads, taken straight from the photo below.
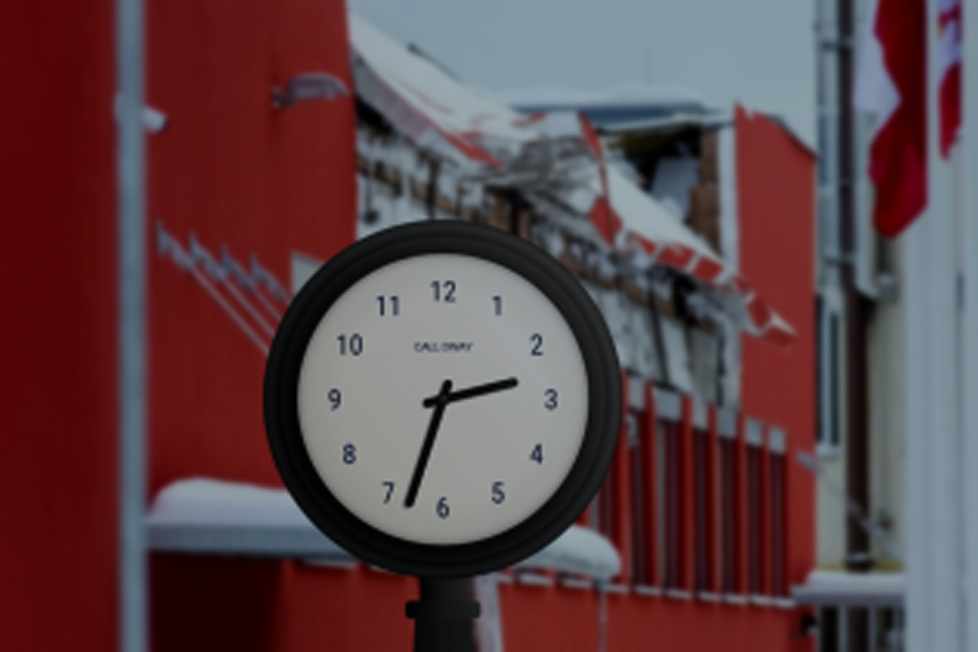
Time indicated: 2:33
